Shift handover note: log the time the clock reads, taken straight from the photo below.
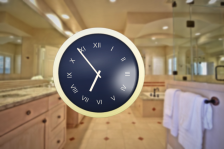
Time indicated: 6:54
